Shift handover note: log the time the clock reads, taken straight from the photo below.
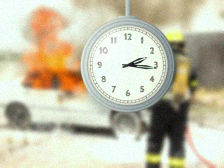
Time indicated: 2:16
